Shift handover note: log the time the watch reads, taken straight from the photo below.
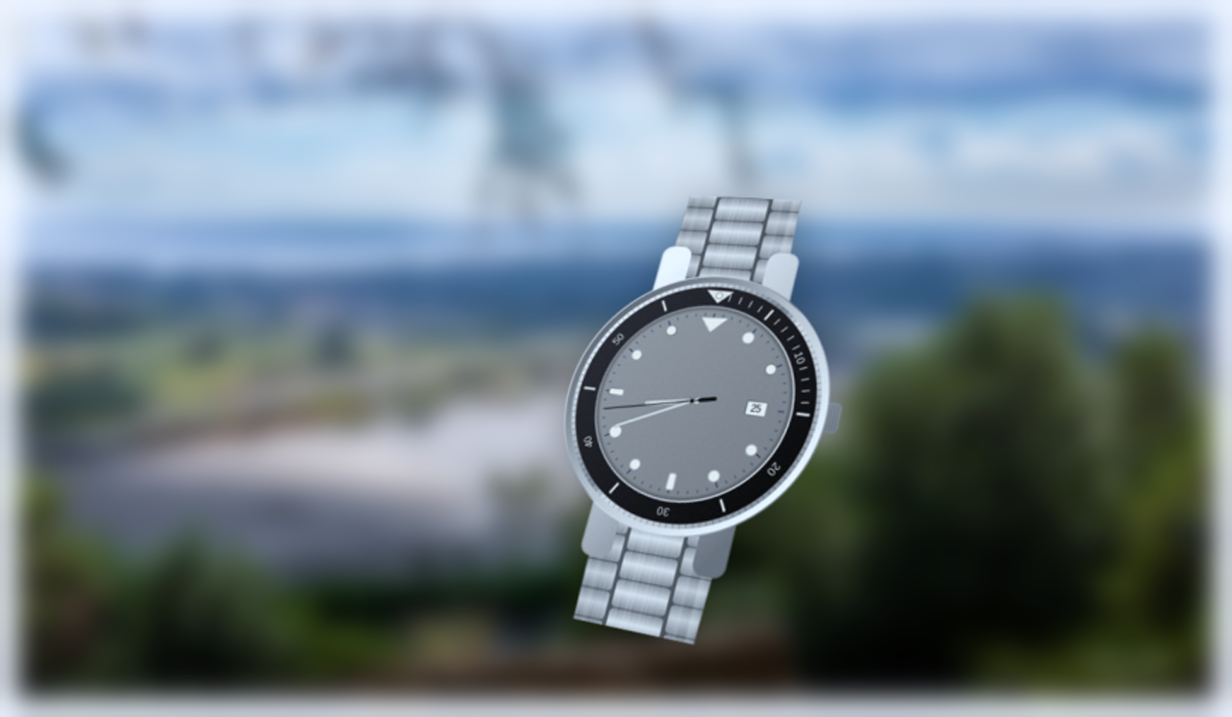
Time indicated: 8:40:43
